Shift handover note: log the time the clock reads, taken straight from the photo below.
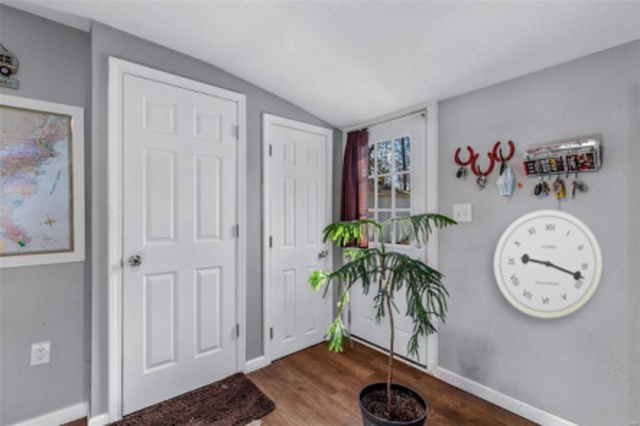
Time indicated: 9:18
